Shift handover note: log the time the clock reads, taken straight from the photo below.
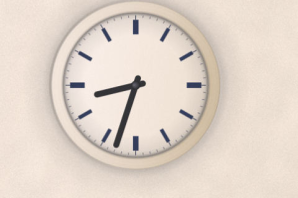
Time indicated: 8:33
